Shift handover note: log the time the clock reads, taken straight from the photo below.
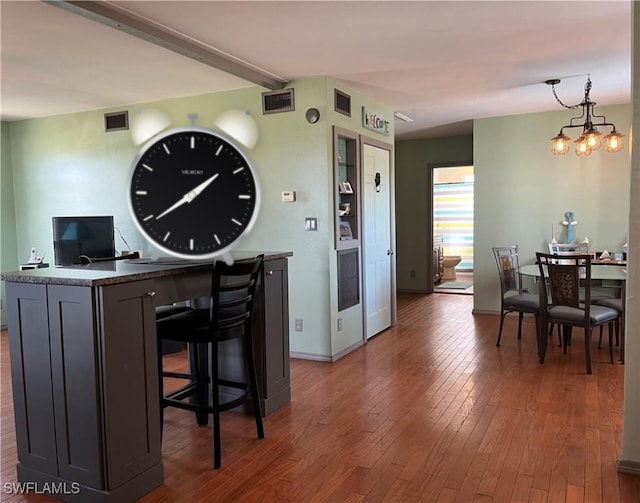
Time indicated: 1:39
